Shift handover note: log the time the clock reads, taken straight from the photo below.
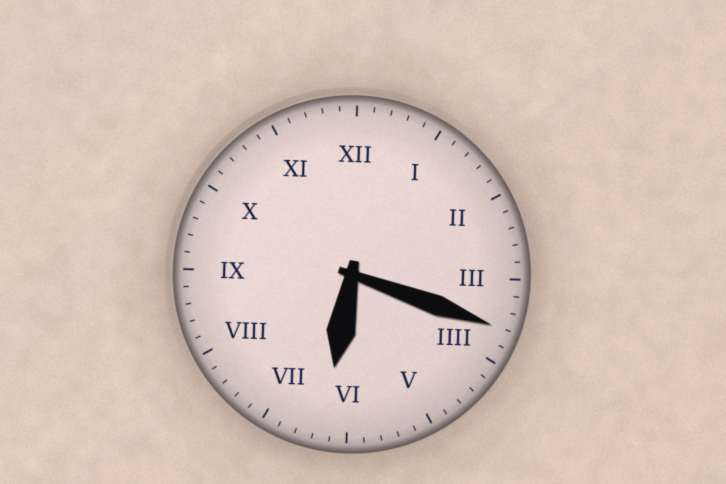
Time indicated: 6:18
